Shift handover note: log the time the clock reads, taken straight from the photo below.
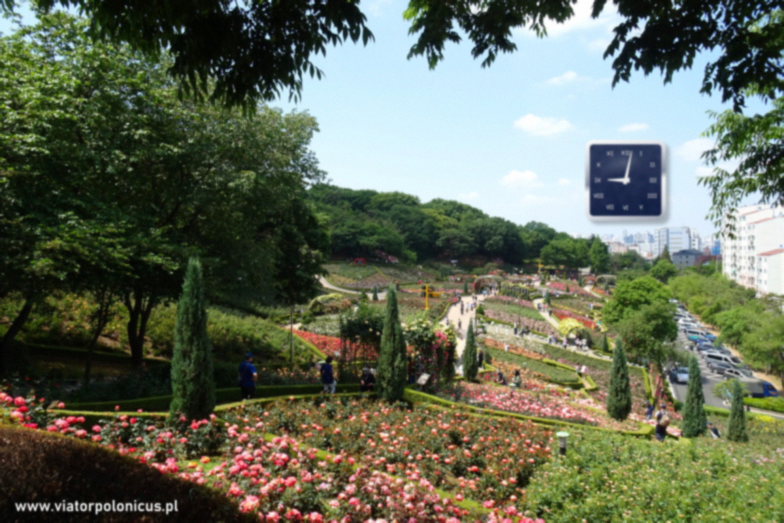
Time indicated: 9:02
